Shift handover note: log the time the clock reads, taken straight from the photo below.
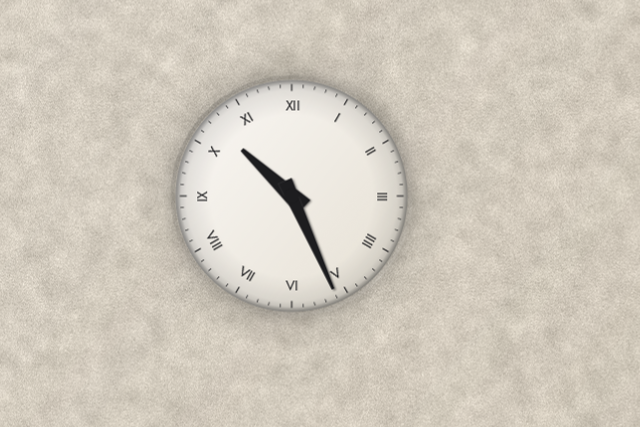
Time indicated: 10:26
